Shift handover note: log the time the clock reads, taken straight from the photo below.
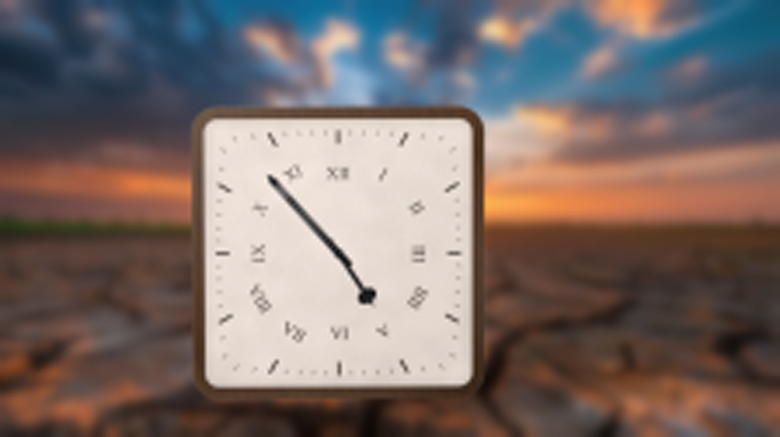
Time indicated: 4:53
